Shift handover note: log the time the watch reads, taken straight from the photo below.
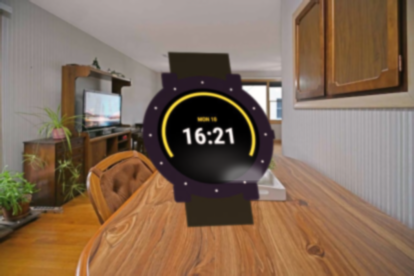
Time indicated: 16:21
